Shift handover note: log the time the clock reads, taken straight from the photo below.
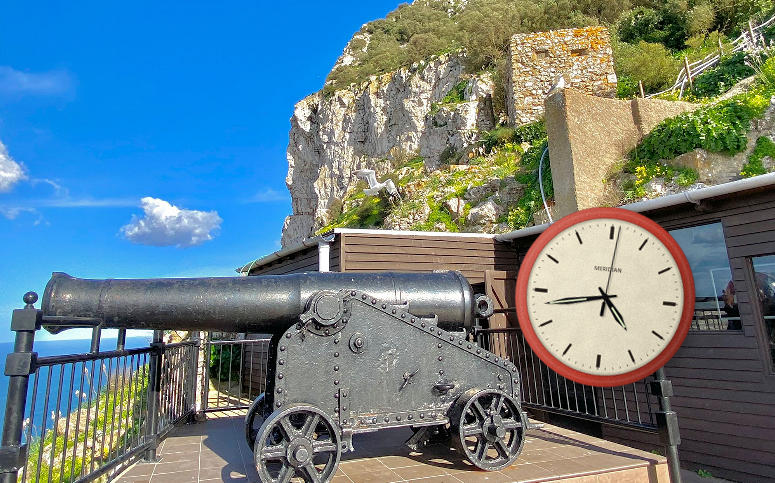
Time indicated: 4:43:01
